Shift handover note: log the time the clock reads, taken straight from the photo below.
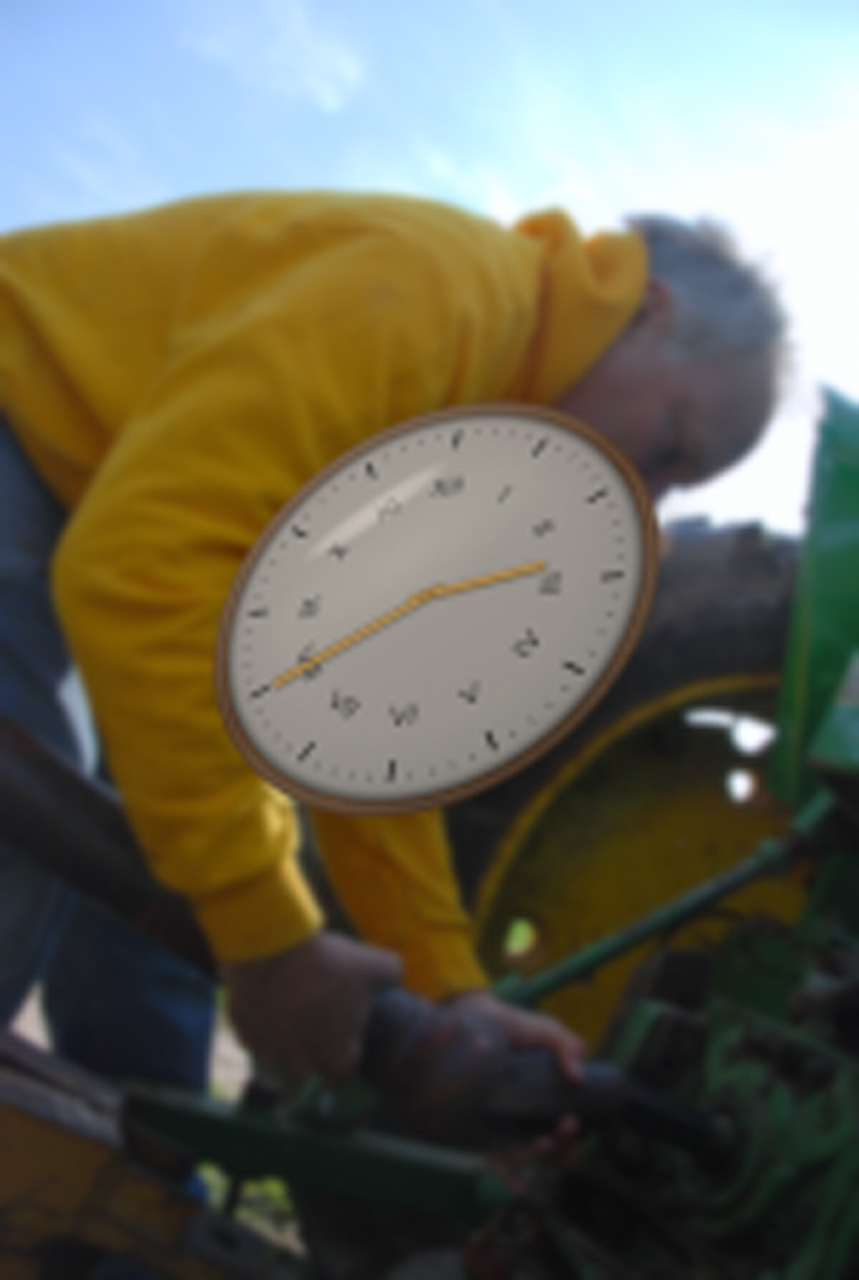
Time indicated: 2:40
